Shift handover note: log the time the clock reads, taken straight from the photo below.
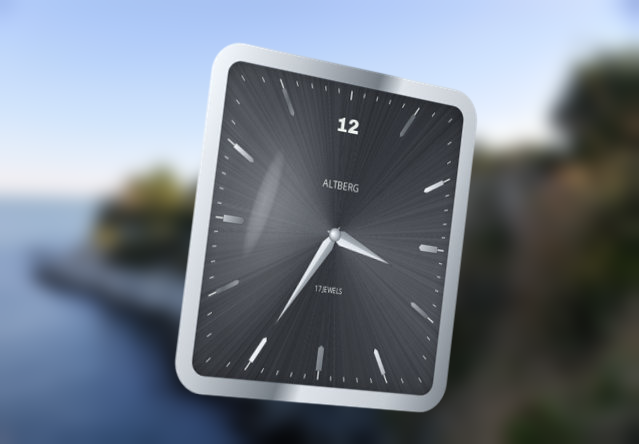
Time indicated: 3:35
